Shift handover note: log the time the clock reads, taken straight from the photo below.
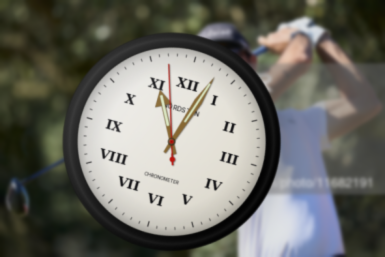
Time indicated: 11:02:57
